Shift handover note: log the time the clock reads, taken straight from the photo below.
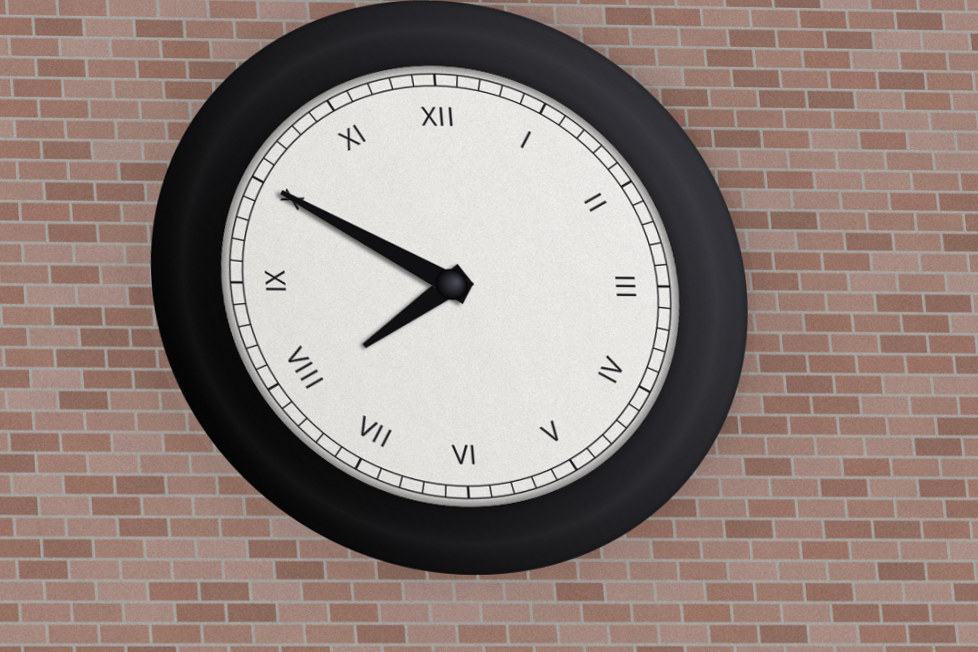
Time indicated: 7:50
